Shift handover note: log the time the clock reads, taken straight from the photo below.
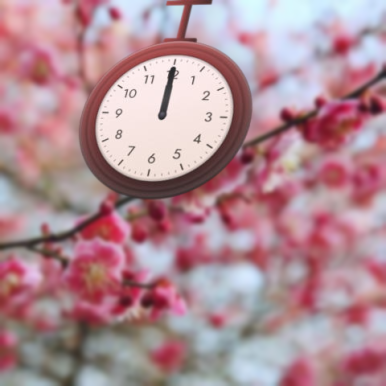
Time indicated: 12:00
